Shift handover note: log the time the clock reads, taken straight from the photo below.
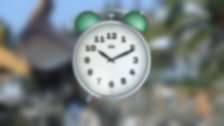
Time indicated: 10:11
